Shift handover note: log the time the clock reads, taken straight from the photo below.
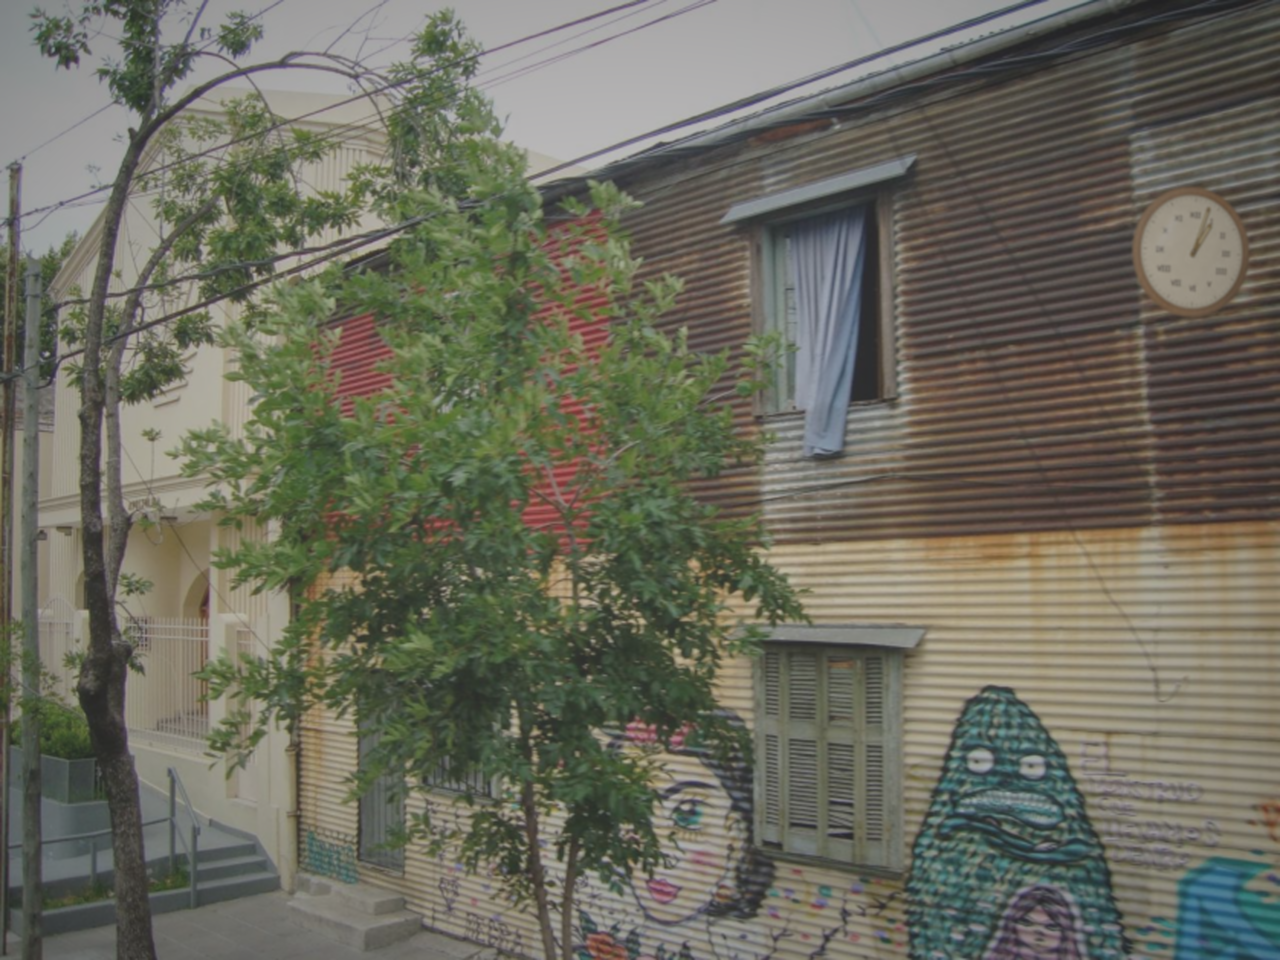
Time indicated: 1:03
